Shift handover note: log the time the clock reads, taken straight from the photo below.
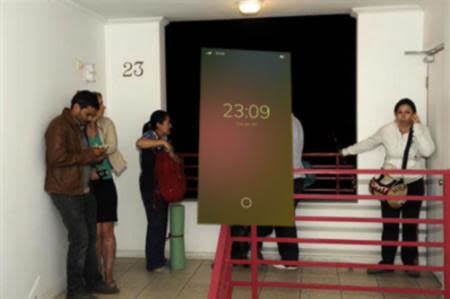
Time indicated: 23:09
